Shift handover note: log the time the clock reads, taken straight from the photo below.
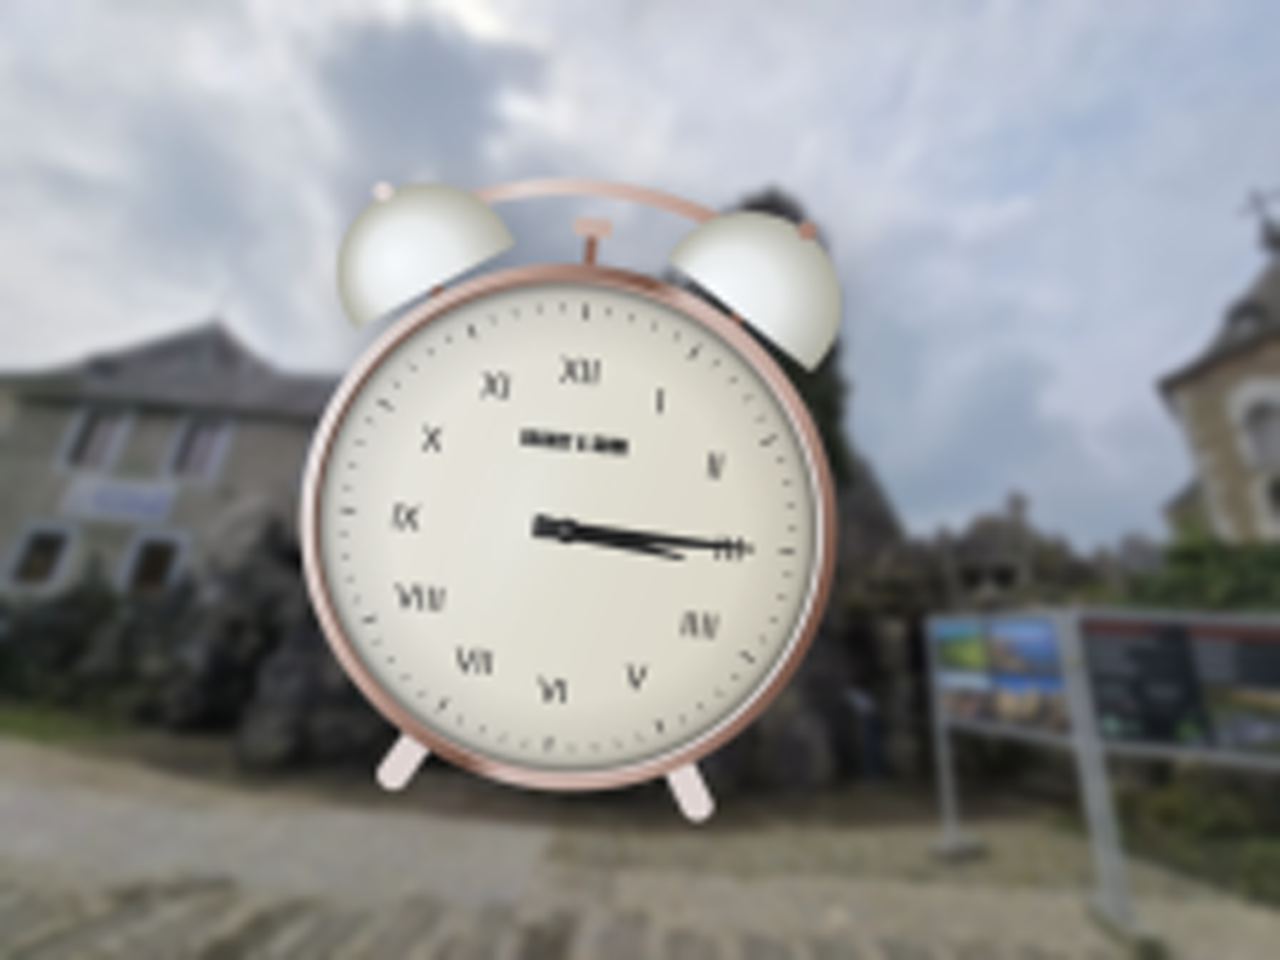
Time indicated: 3:15
